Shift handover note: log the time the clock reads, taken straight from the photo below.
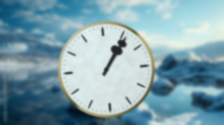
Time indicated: 1:06
